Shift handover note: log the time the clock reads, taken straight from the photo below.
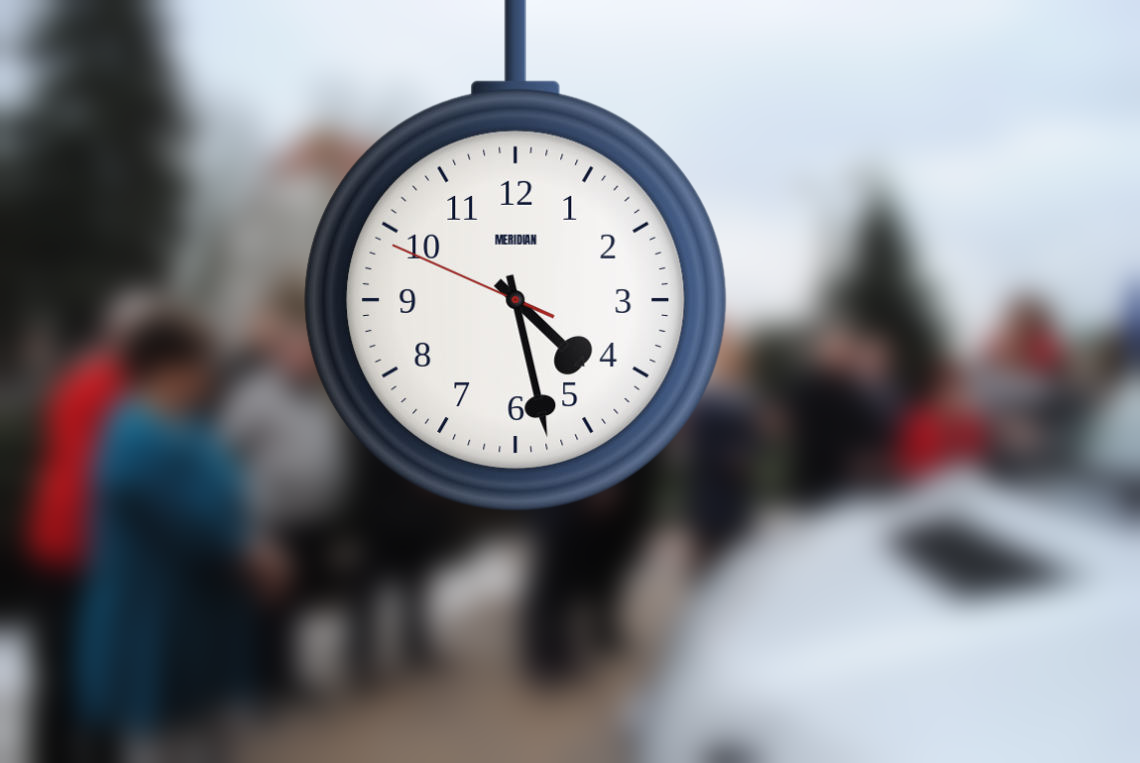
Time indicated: 4:27:49
